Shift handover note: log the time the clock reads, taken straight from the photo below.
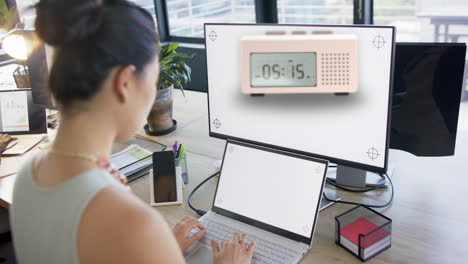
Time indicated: 5:15
